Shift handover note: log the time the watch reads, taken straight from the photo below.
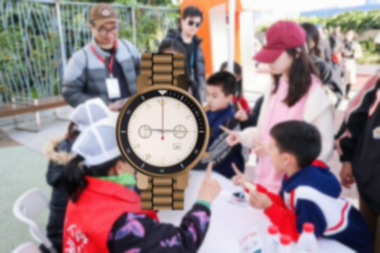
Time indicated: 9:15
